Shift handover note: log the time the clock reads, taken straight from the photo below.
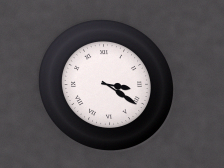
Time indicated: 3:21
